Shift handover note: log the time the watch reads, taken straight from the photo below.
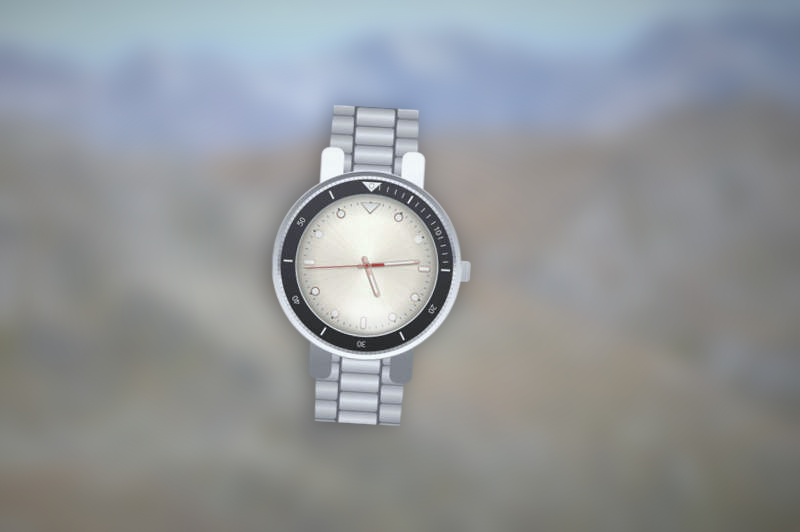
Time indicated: 5:13:44
